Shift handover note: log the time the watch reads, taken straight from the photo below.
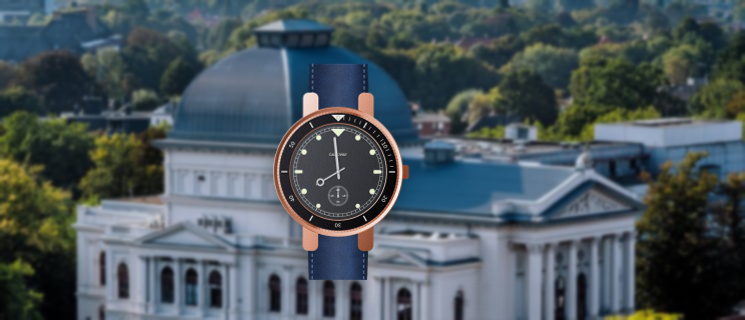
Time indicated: 7:59
